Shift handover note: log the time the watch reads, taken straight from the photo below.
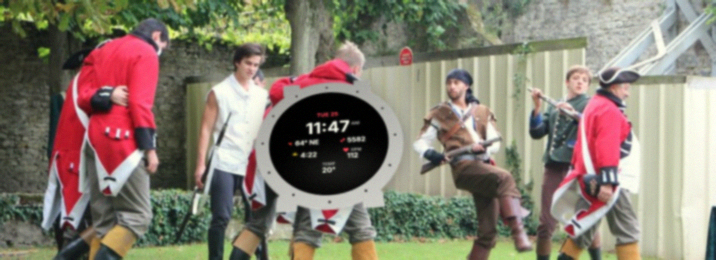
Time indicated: 11:47
